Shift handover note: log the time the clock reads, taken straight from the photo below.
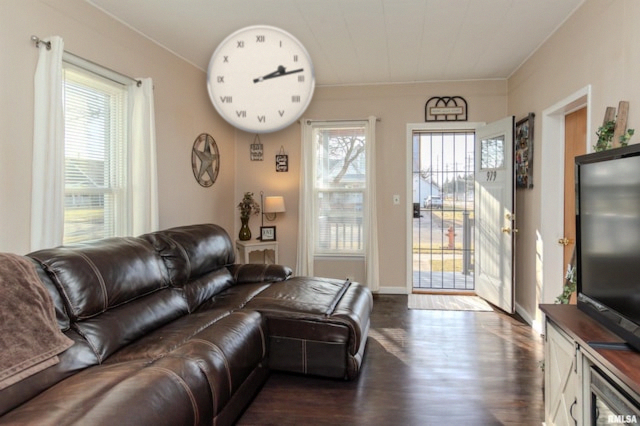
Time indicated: 2:13
